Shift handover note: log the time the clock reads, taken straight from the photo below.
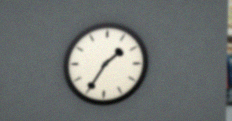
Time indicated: 1:35
